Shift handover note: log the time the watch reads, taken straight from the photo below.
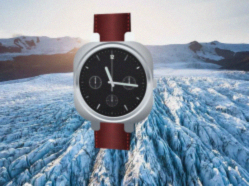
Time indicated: 11:16
